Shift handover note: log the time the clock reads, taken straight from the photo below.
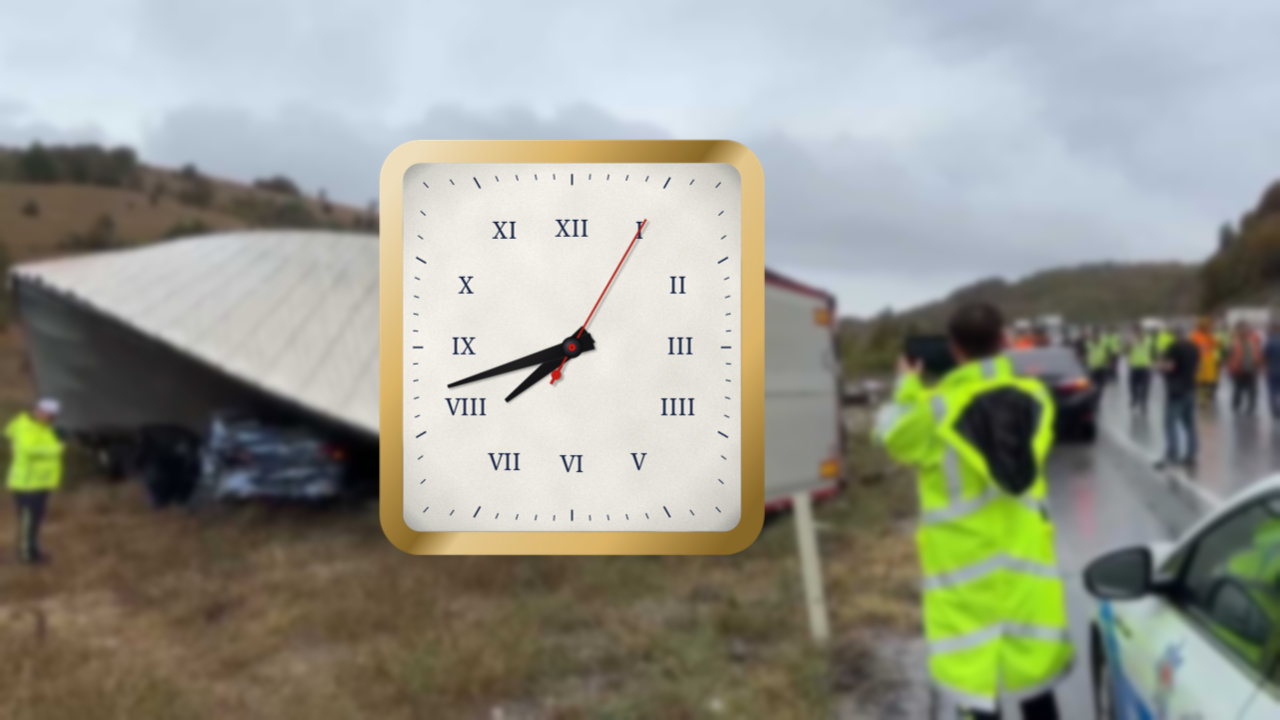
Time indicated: 7:42:05
